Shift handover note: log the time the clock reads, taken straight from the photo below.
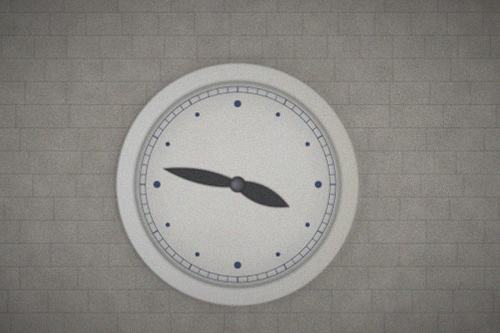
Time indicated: 3:47
